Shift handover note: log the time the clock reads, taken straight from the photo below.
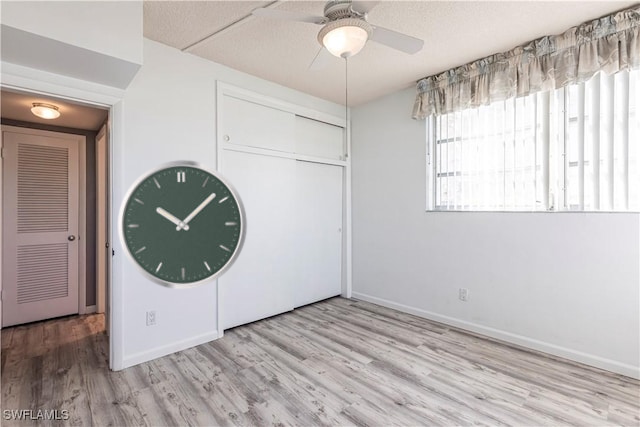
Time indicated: 10:08
